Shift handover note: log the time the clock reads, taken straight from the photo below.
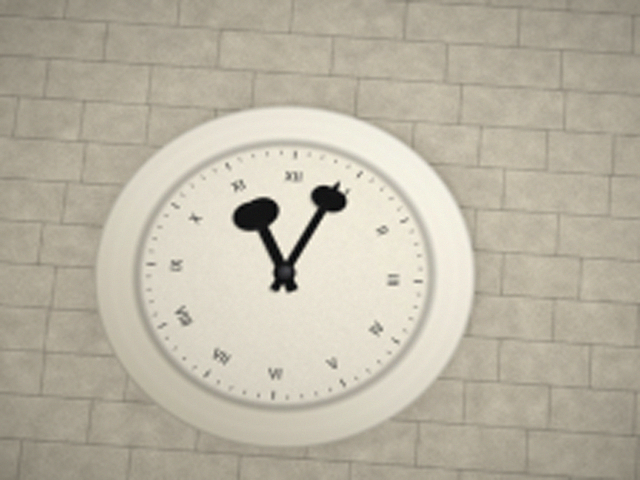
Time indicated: 11:04
